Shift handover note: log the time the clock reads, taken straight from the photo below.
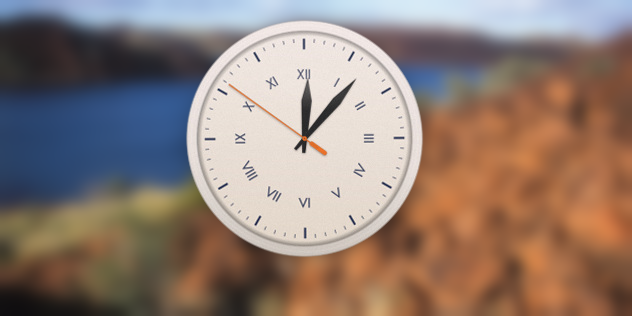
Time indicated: 12:06:51
